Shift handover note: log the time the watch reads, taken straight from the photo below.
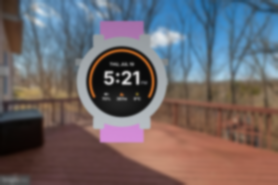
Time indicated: 5:21
